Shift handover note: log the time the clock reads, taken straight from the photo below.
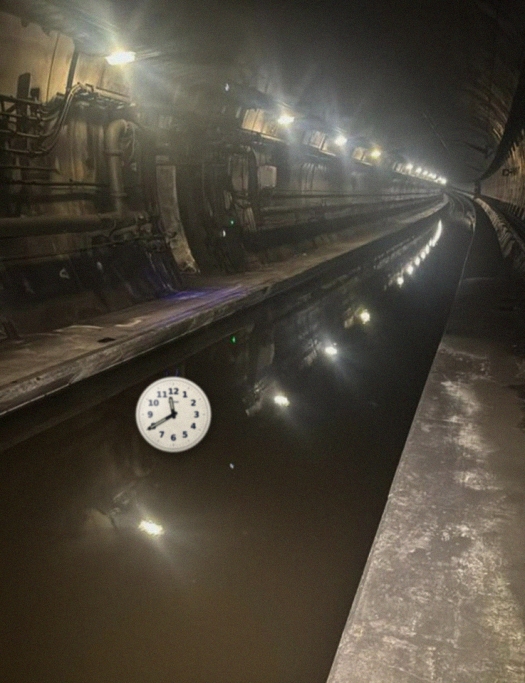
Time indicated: 11:40
